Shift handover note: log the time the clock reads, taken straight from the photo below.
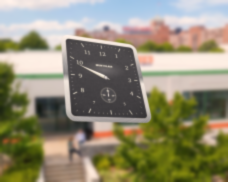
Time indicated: 9:49
